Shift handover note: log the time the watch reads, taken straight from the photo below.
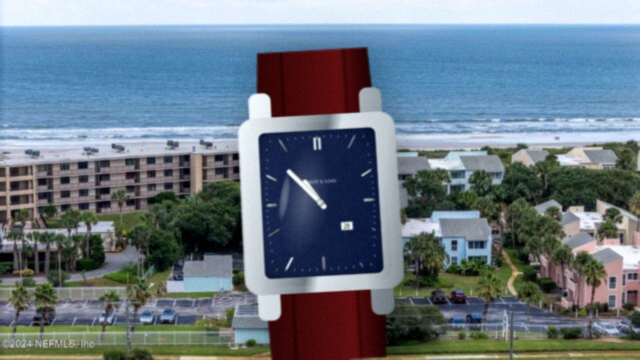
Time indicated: 10:53
